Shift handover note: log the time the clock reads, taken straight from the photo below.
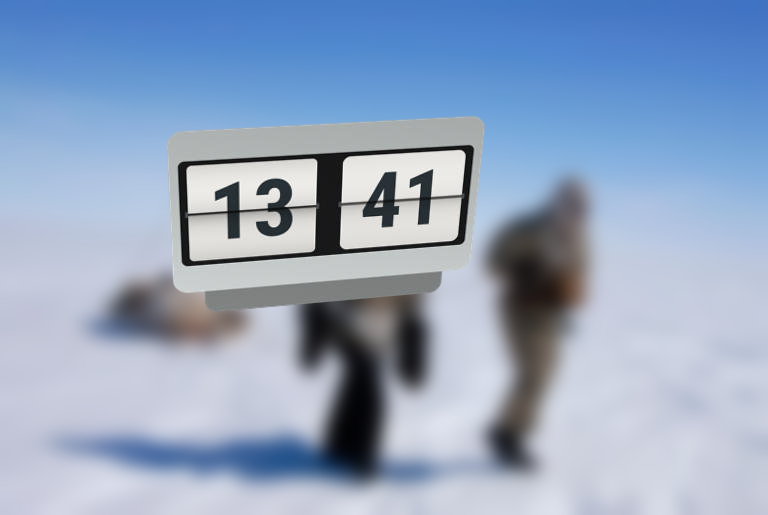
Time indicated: 13:41
